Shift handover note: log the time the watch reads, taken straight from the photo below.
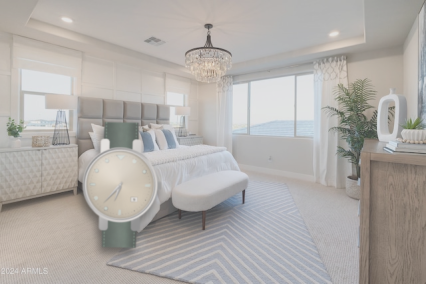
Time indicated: 6:37
